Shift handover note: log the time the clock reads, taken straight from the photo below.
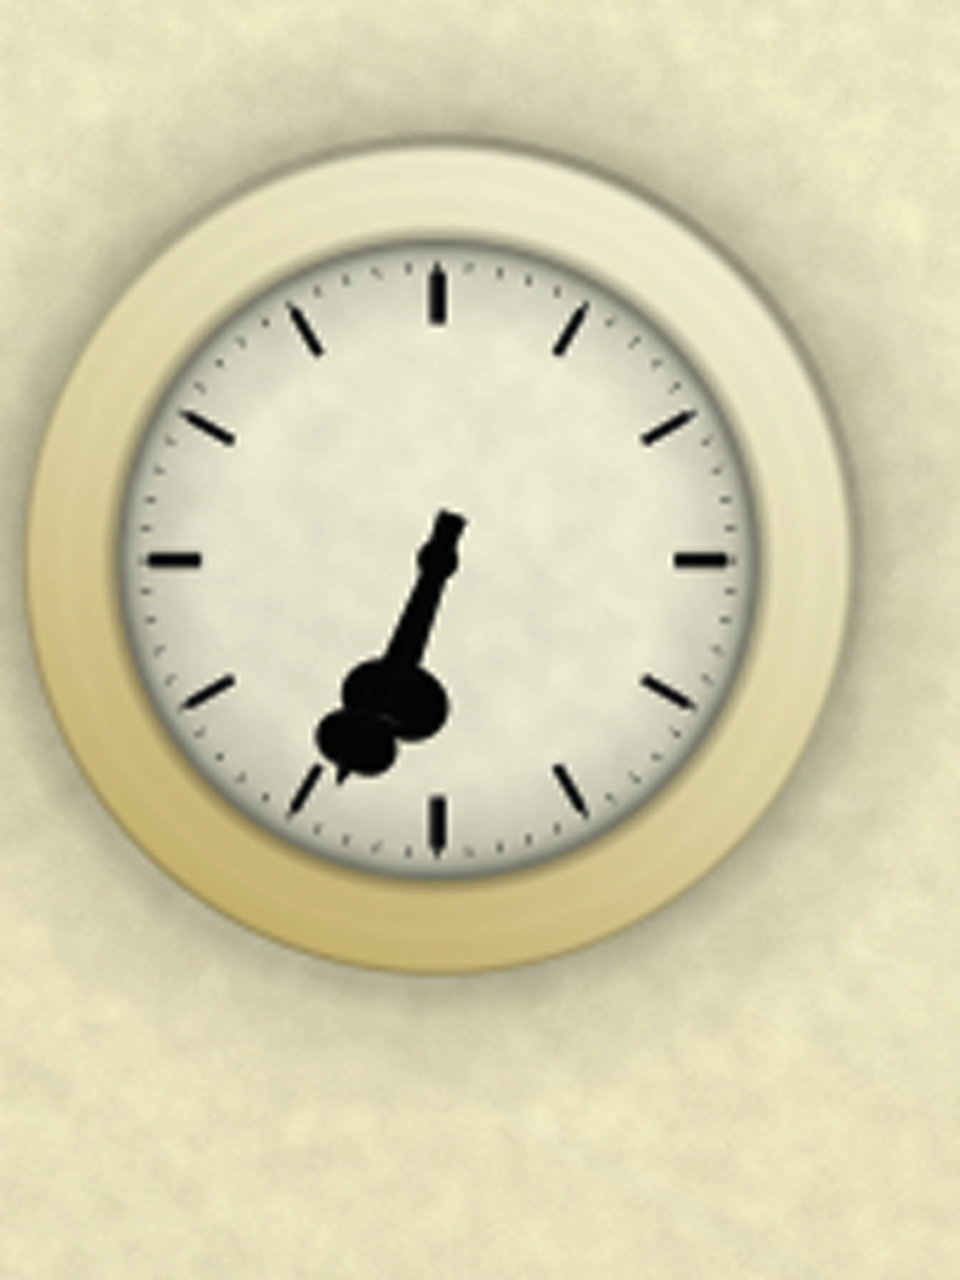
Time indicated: 6:34
